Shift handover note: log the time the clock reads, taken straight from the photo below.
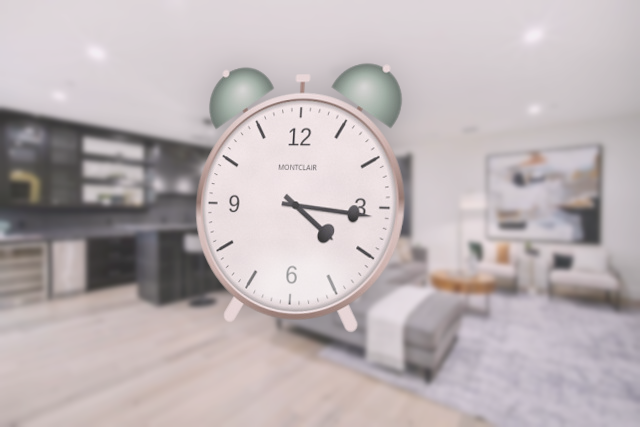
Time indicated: 4:16
